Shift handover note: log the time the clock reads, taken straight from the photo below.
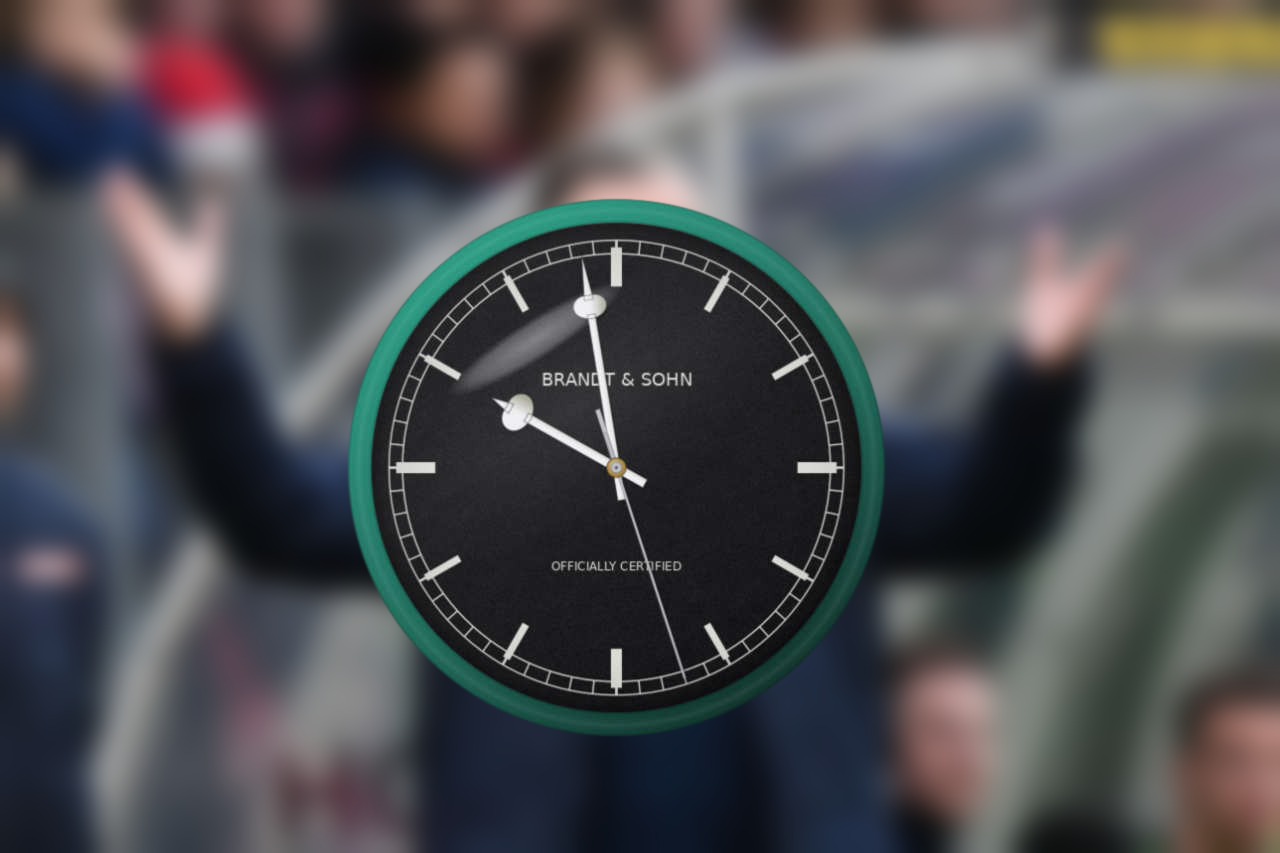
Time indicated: 9:58:27
